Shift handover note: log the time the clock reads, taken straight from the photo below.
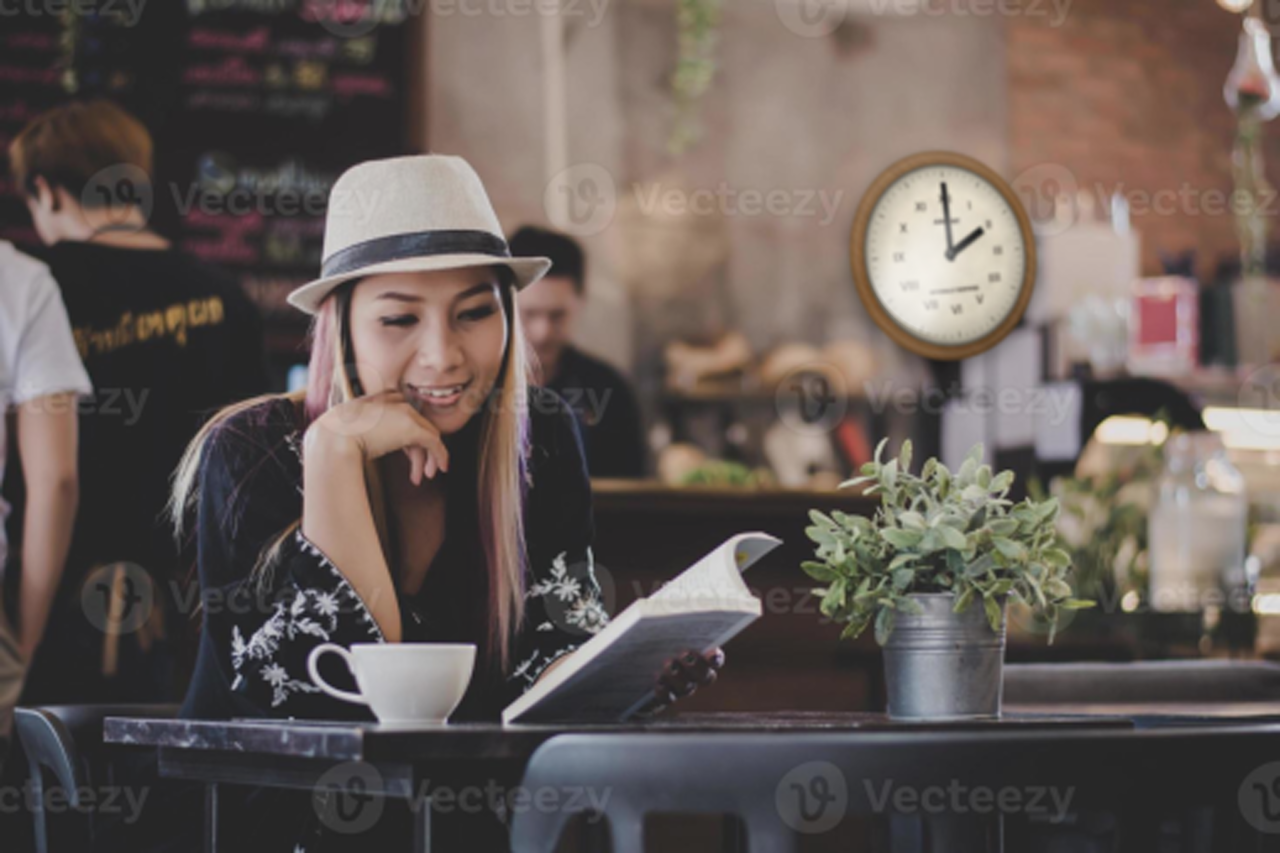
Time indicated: 2:00
